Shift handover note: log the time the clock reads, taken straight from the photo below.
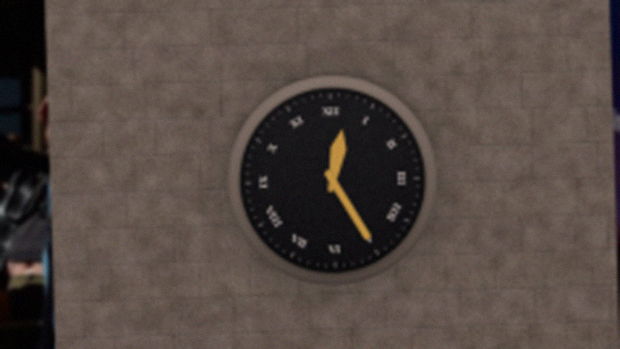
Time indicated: 12:25
